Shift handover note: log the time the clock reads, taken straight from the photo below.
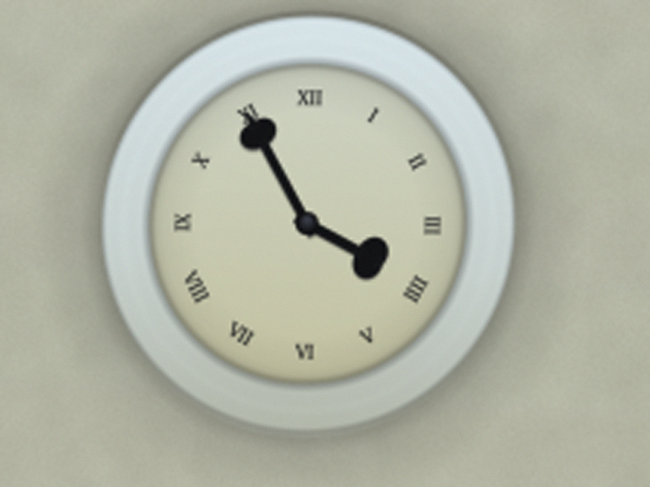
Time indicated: 3:55
